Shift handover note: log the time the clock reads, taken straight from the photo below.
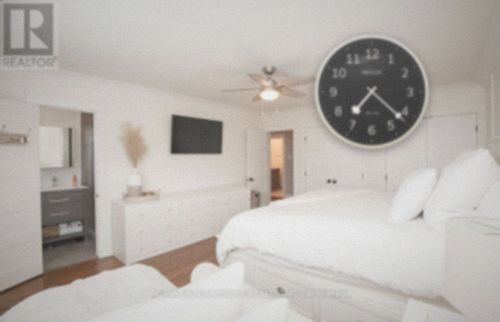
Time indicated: 7:22
